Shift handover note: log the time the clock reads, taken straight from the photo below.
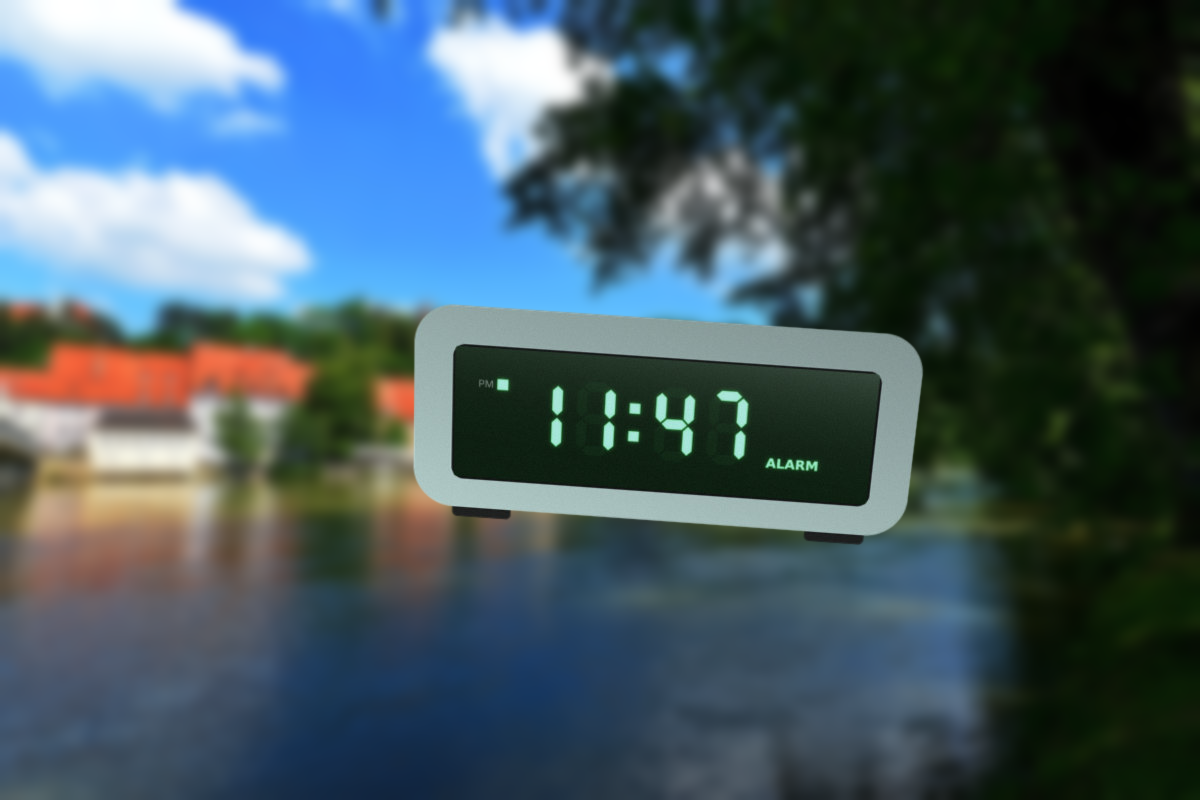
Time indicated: 11:47
